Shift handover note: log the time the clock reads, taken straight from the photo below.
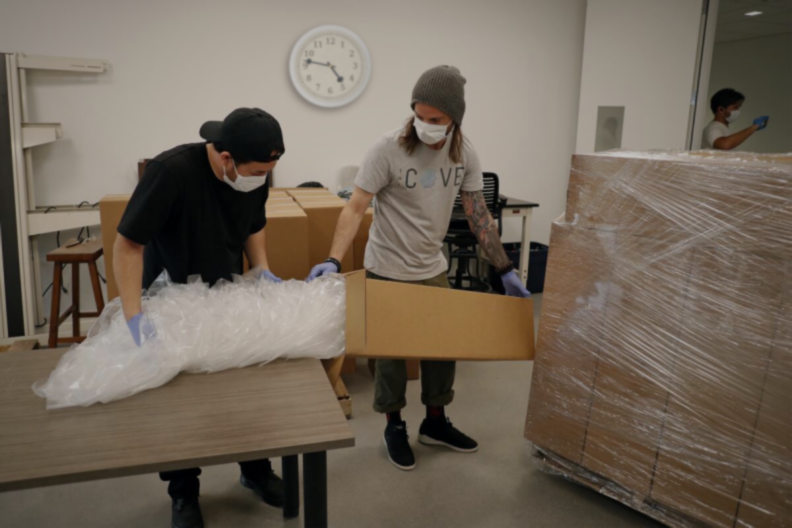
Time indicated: 4:47
